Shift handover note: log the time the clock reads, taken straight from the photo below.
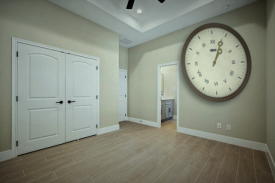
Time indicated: 1:04
